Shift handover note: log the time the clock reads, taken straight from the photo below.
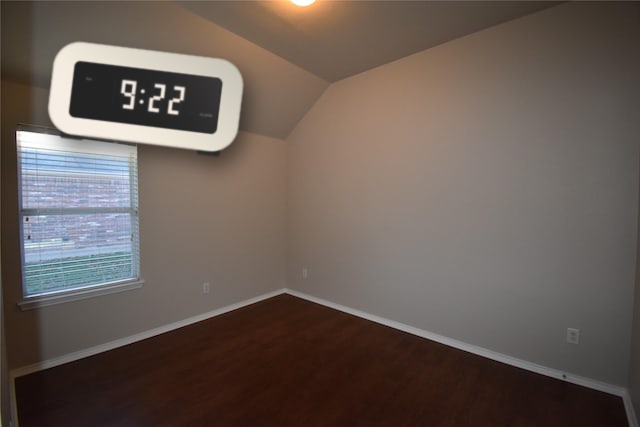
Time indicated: 9:22
